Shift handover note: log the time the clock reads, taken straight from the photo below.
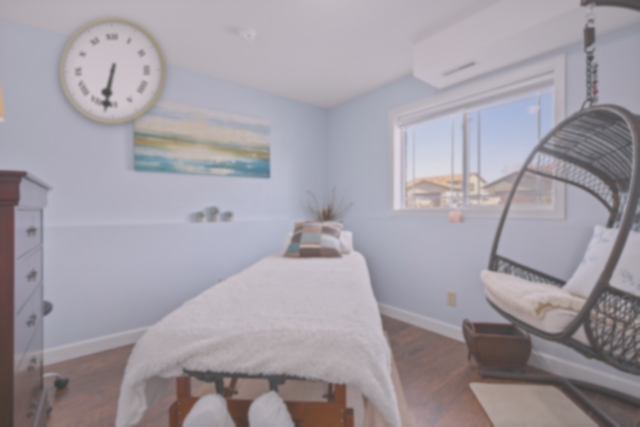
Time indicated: 6:32
